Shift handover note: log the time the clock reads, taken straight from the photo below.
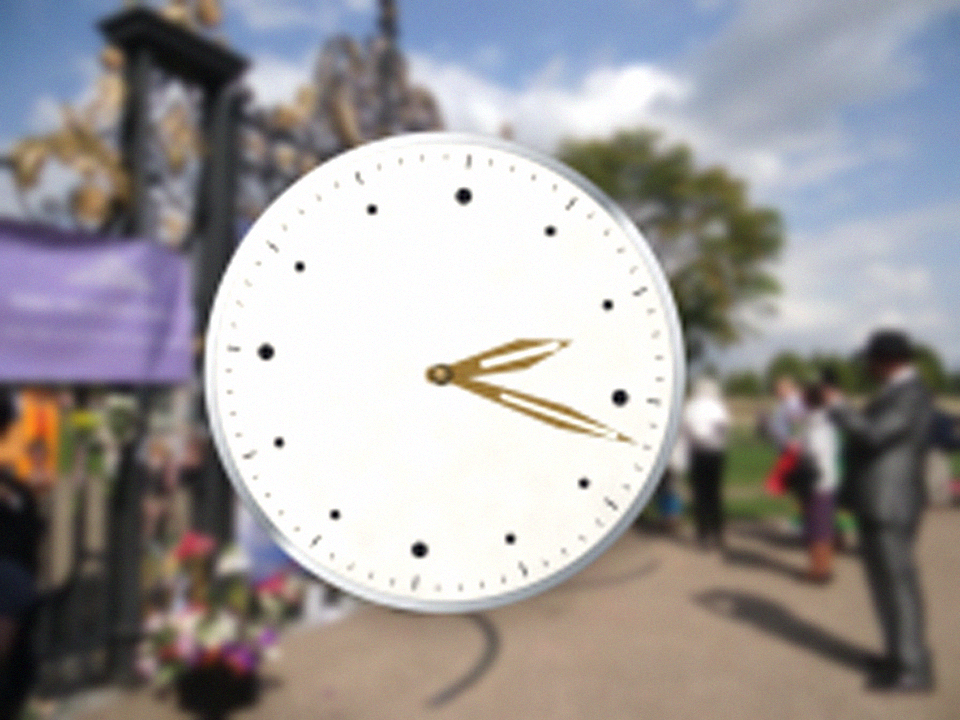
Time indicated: 2:17
